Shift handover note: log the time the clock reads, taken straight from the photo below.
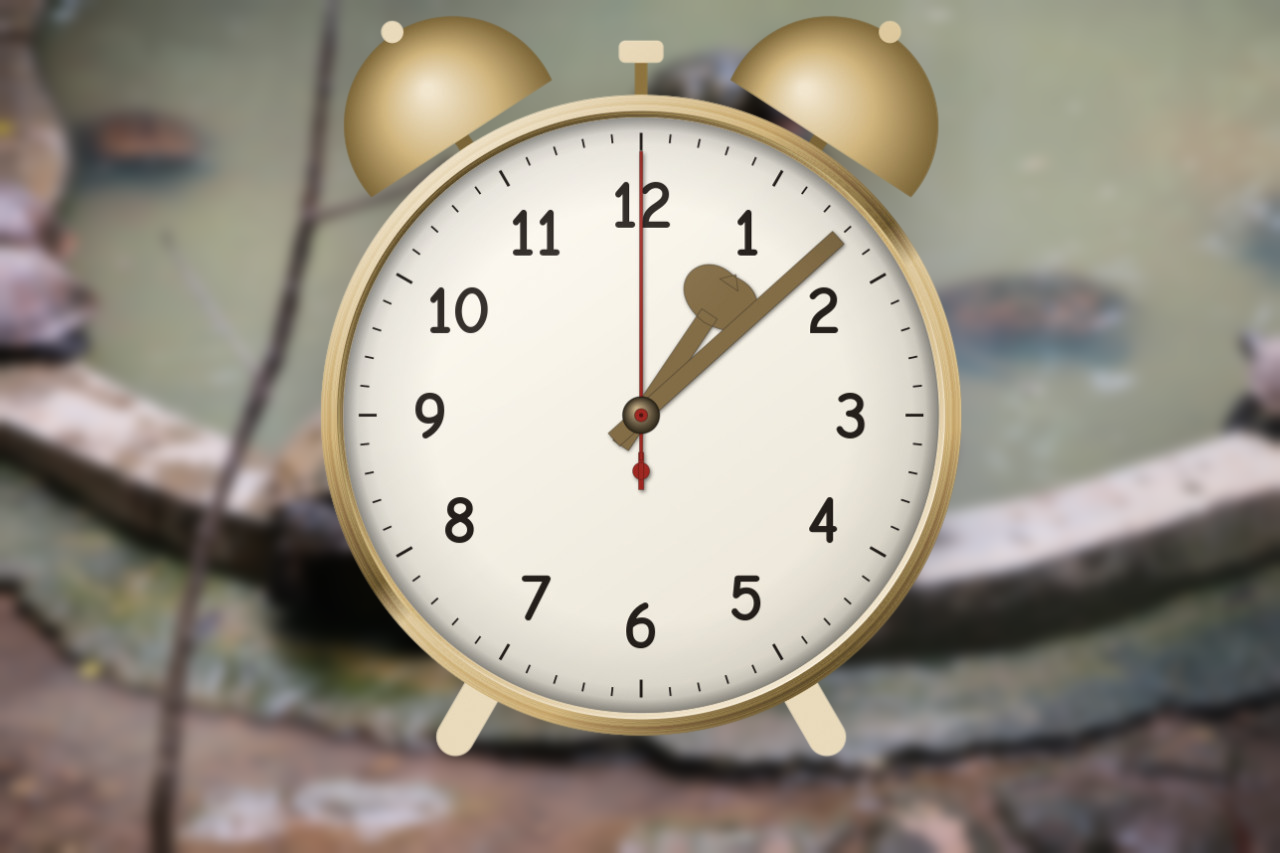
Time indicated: 1:08:00
